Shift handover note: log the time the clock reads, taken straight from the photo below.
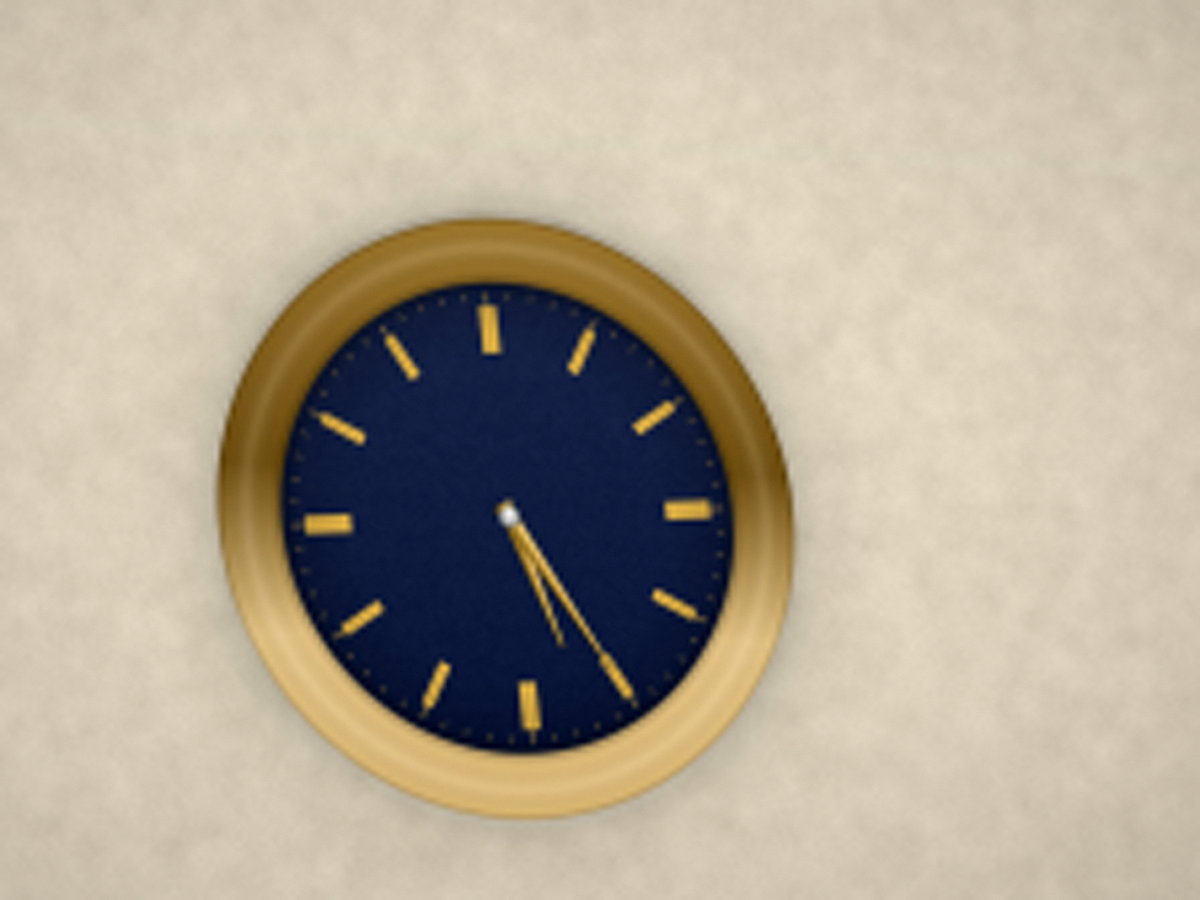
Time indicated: 5:25
